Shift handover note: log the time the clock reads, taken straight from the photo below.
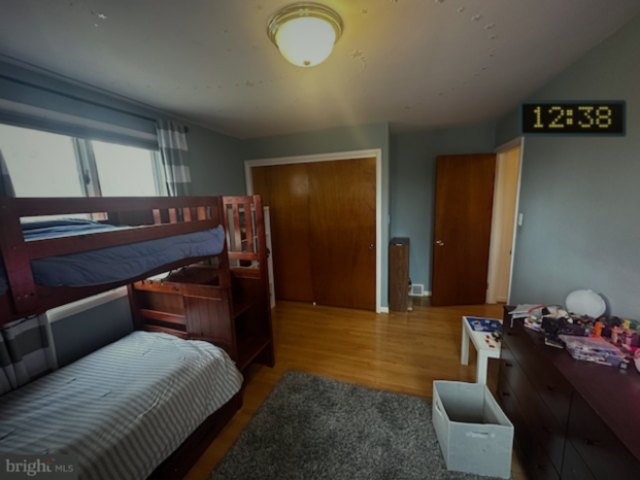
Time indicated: 12:38
